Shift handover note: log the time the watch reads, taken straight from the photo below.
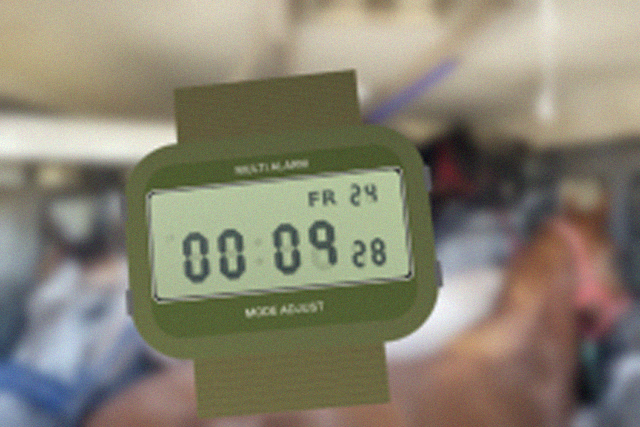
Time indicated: 0:09:28
